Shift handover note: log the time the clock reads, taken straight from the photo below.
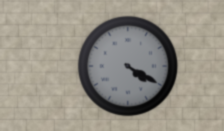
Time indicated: 4:20
